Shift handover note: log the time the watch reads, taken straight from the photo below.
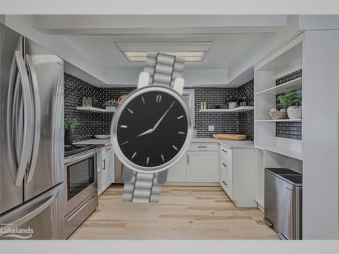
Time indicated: 8:05
